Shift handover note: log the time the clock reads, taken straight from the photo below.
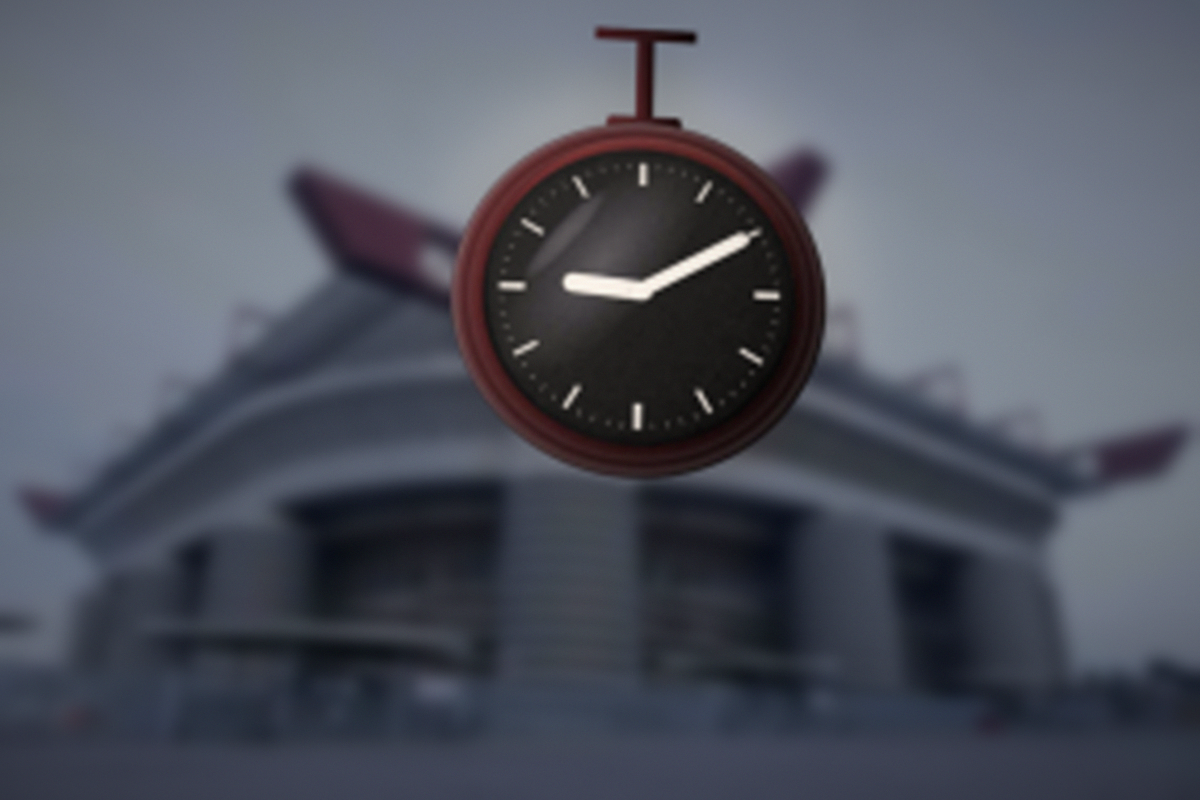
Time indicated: 9:10
